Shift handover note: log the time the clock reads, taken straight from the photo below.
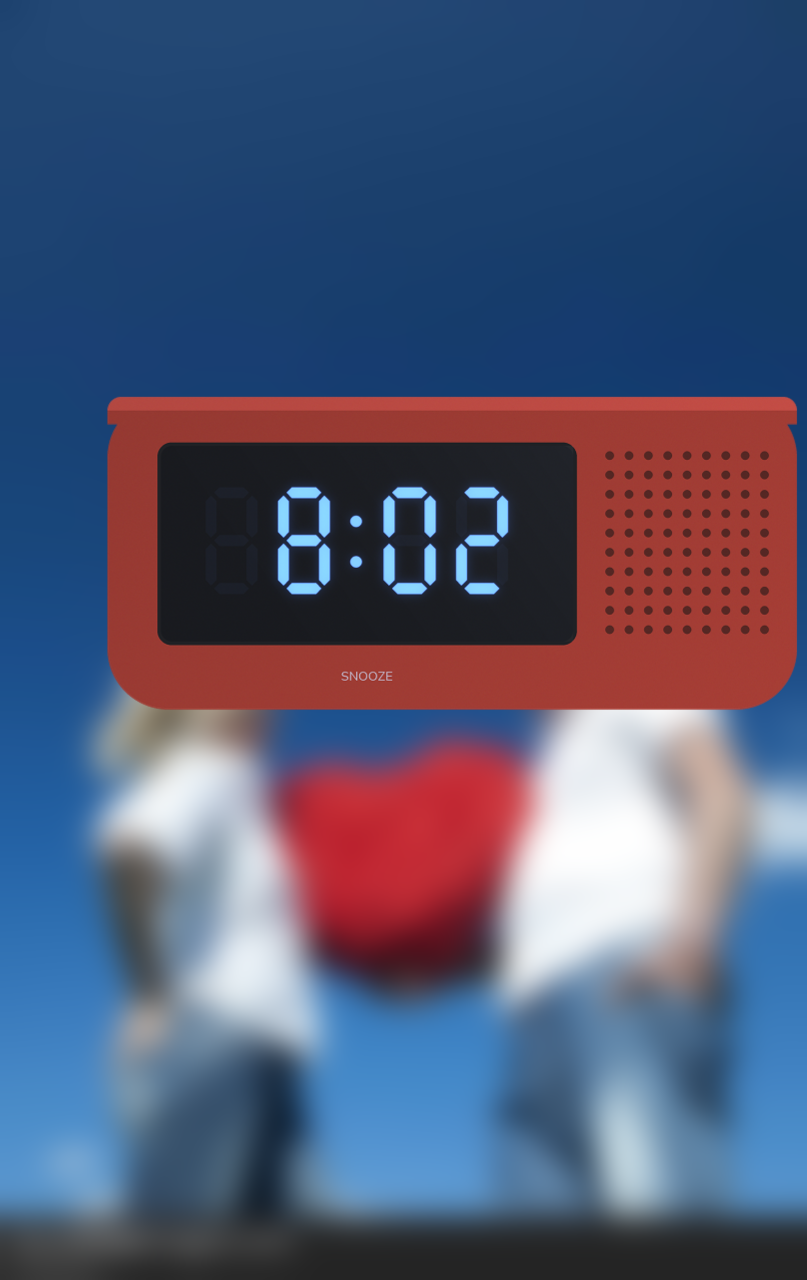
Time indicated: 8:02
